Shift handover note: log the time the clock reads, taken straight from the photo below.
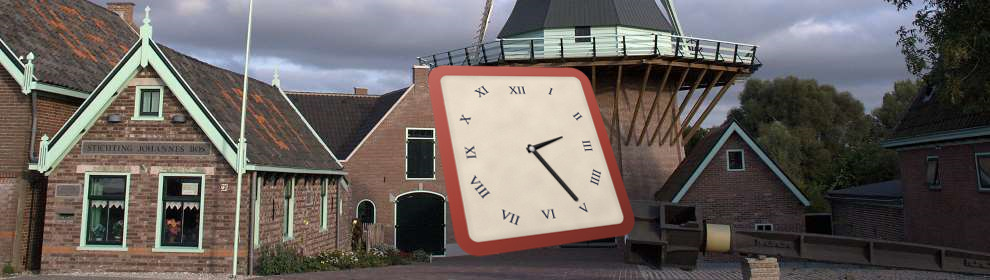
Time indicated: 2:25
